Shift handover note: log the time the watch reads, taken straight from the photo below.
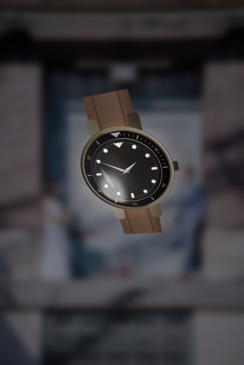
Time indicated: 1:50
